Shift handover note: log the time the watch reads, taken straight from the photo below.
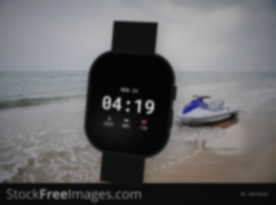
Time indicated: 4:19
